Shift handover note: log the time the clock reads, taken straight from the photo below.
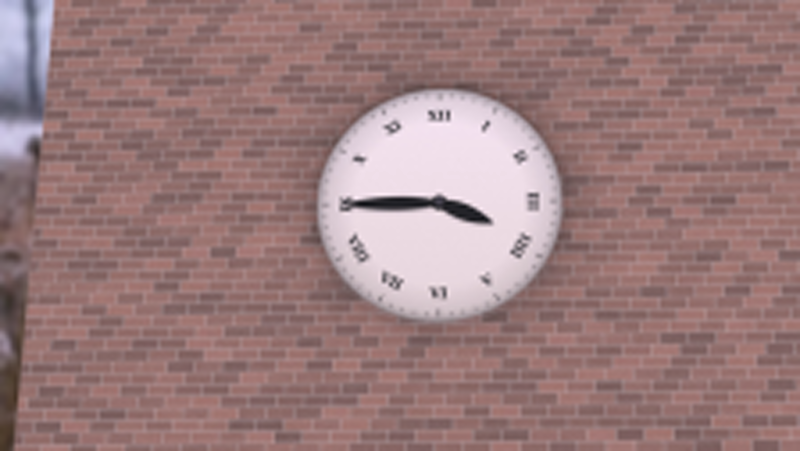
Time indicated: 3:45
